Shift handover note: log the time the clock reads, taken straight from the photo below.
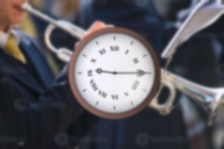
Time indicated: 9:15
